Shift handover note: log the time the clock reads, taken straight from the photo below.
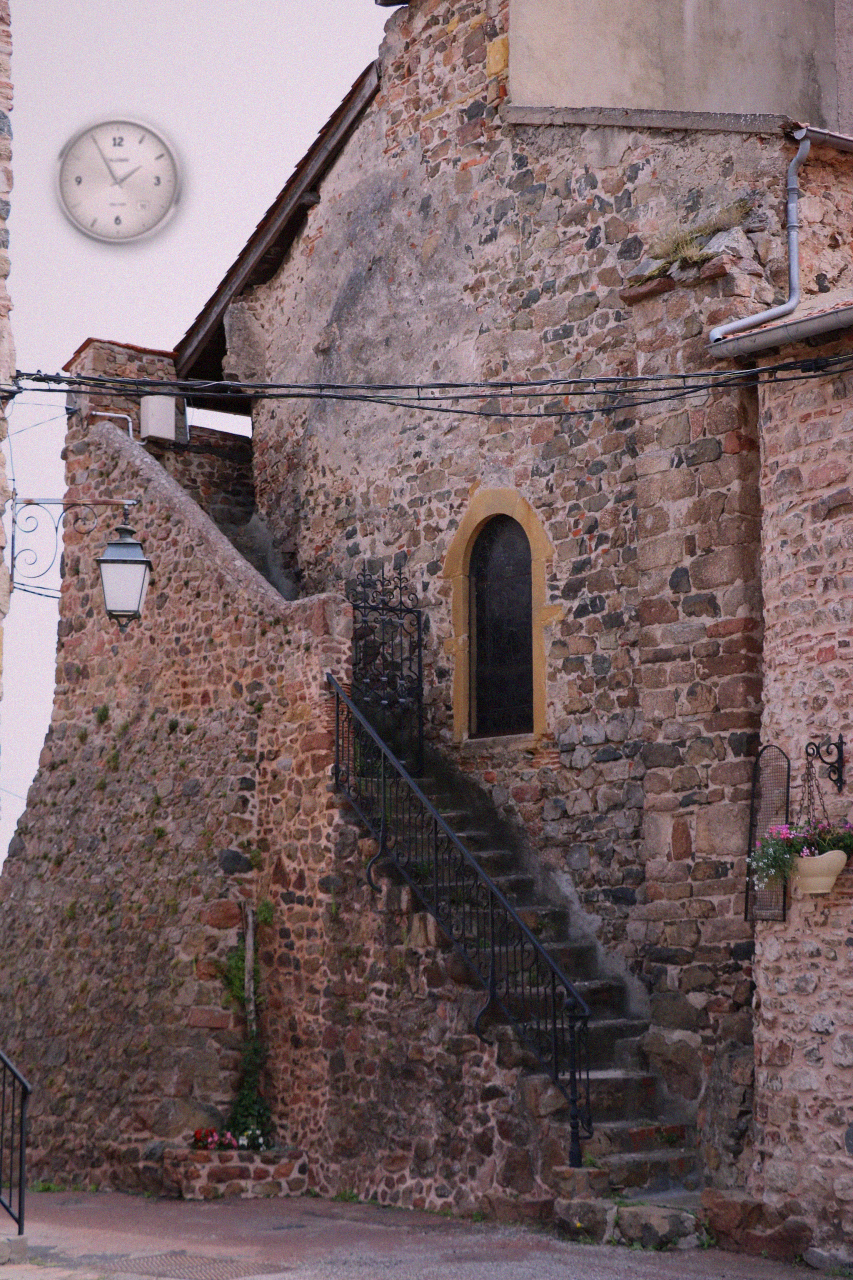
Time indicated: 1:55
